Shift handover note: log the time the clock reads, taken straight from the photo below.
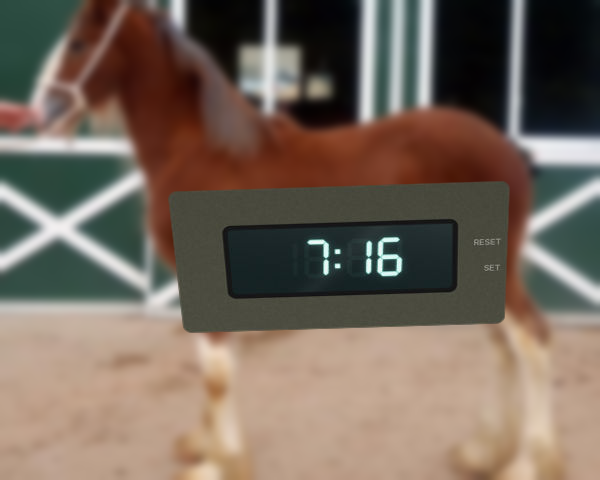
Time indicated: 7:16
